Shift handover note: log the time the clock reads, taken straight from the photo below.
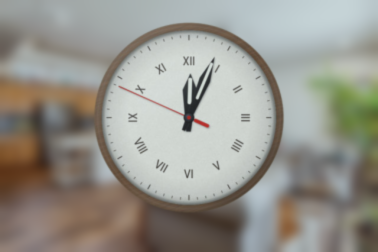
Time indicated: 12:03:49
